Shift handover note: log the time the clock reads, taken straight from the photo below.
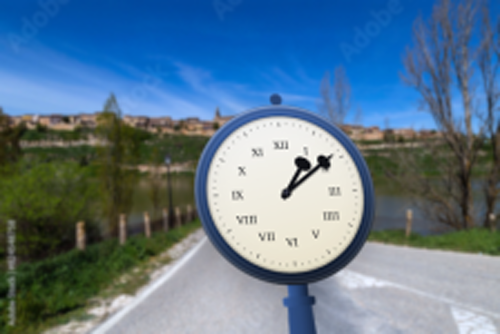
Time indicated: 1:09
